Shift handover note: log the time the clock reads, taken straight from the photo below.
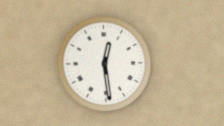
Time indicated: 12:29
